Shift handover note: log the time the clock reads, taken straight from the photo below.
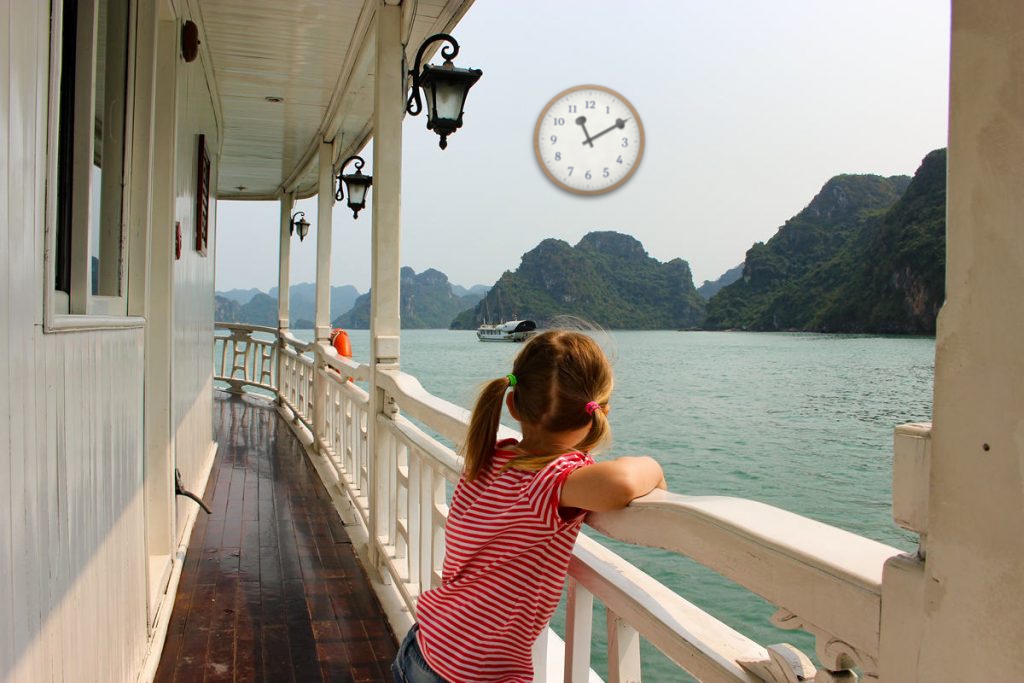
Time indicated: 11:10
